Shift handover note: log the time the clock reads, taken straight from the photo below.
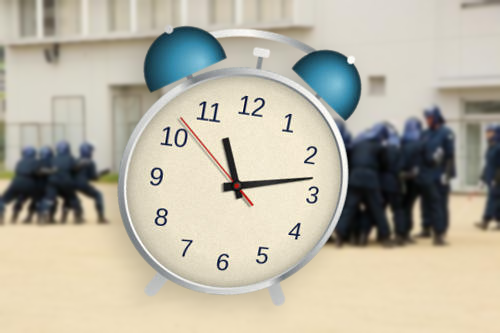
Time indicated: 11:12:52
